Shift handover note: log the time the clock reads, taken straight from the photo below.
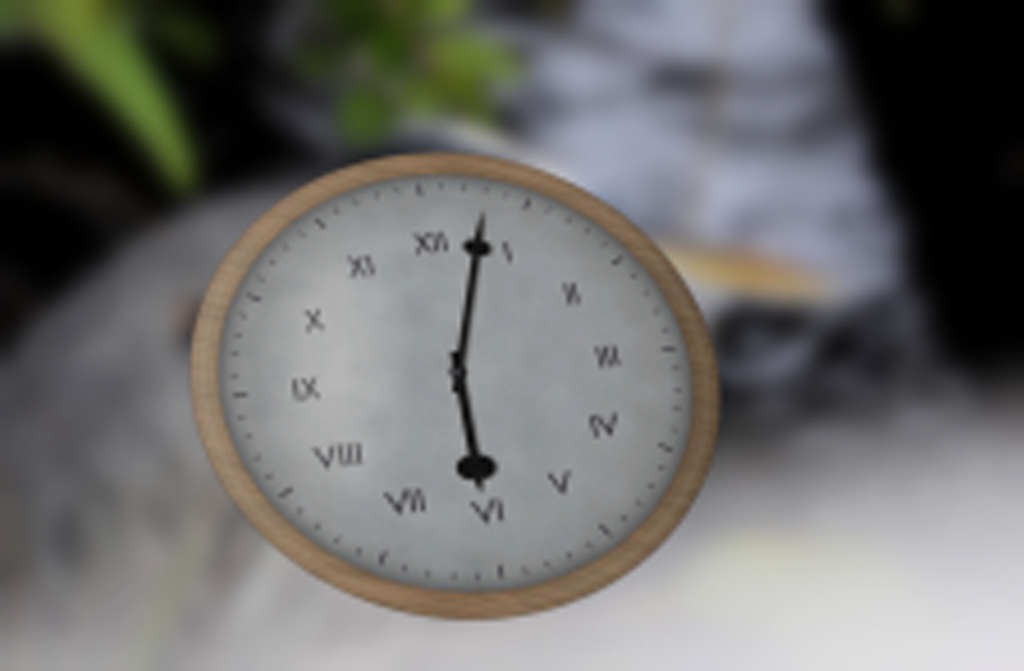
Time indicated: 6:03
